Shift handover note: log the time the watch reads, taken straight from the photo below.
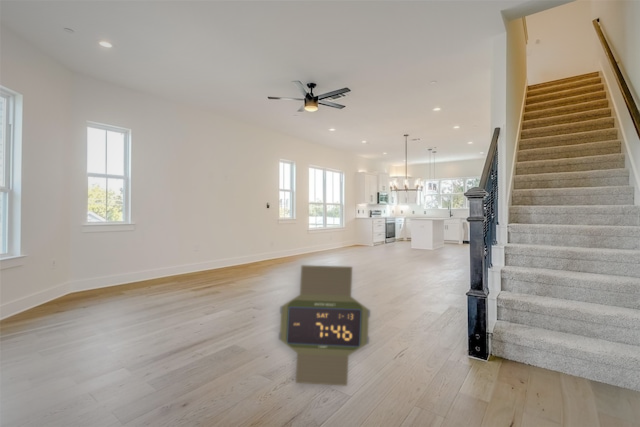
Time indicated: 7:46
